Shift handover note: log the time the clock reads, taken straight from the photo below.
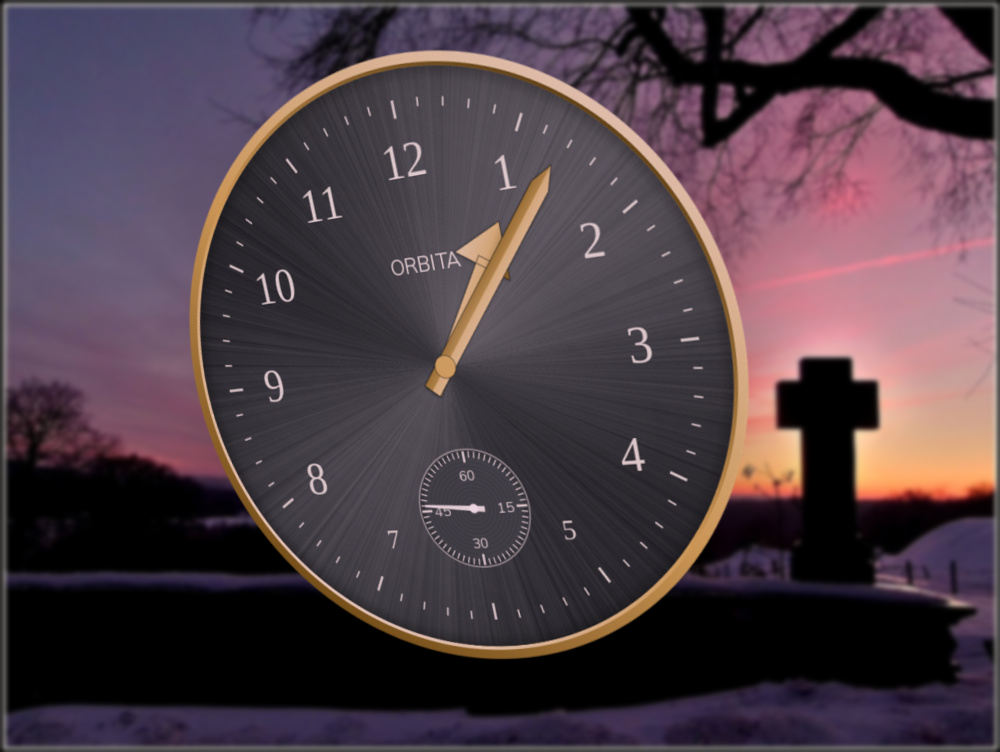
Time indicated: 1:06:46
